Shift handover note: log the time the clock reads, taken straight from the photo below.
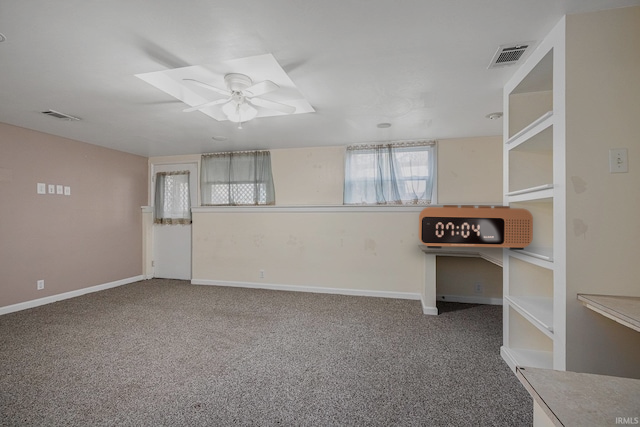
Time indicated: 7:04
